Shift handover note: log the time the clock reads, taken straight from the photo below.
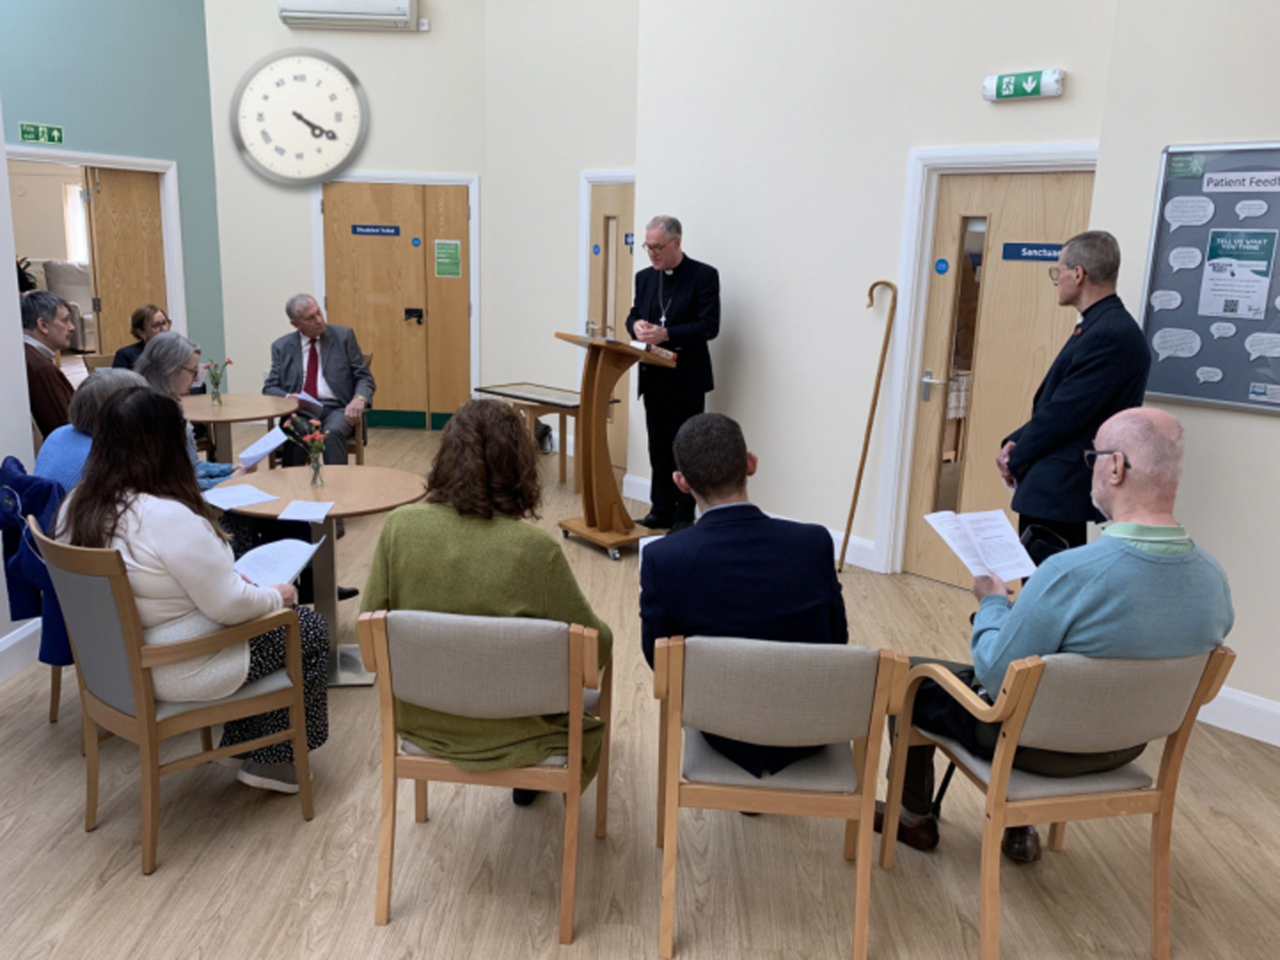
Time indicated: 4:20
